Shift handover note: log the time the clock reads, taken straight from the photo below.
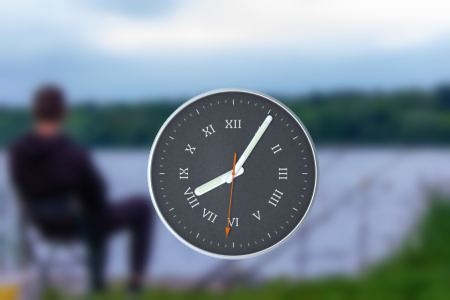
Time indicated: 8:05:31
